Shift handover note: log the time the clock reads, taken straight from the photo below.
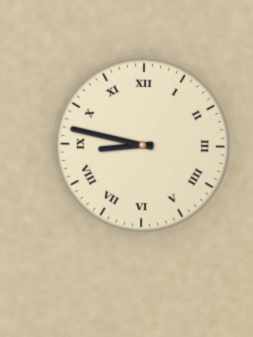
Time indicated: 8:47
